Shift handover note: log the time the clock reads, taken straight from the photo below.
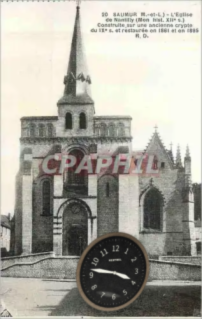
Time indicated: 3:47
